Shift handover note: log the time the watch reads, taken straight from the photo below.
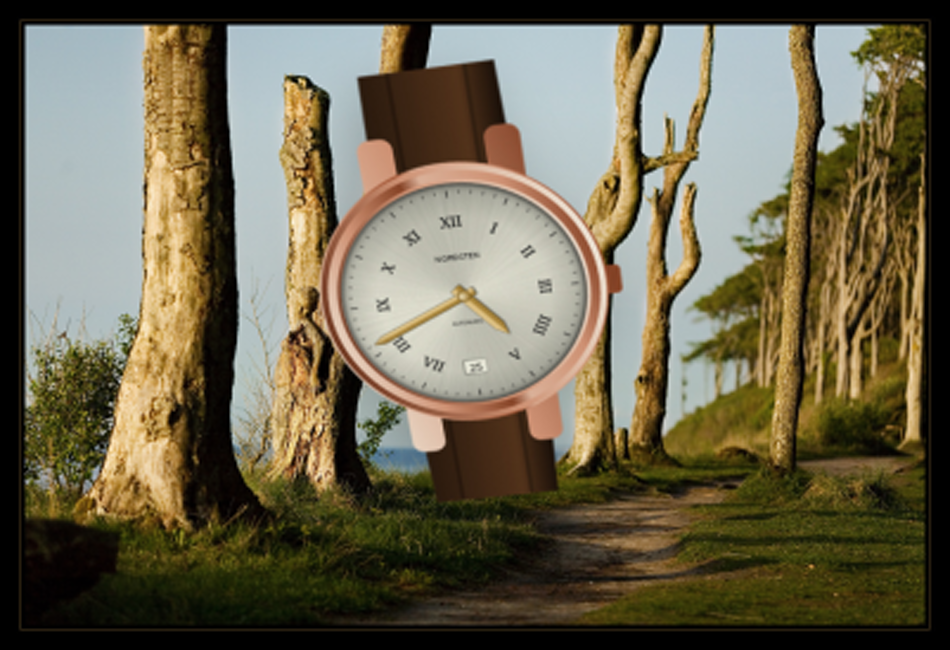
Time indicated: 4:41
